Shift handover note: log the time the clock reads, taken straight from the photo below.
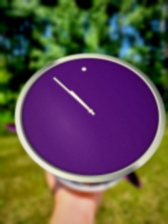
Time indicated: 10:54
